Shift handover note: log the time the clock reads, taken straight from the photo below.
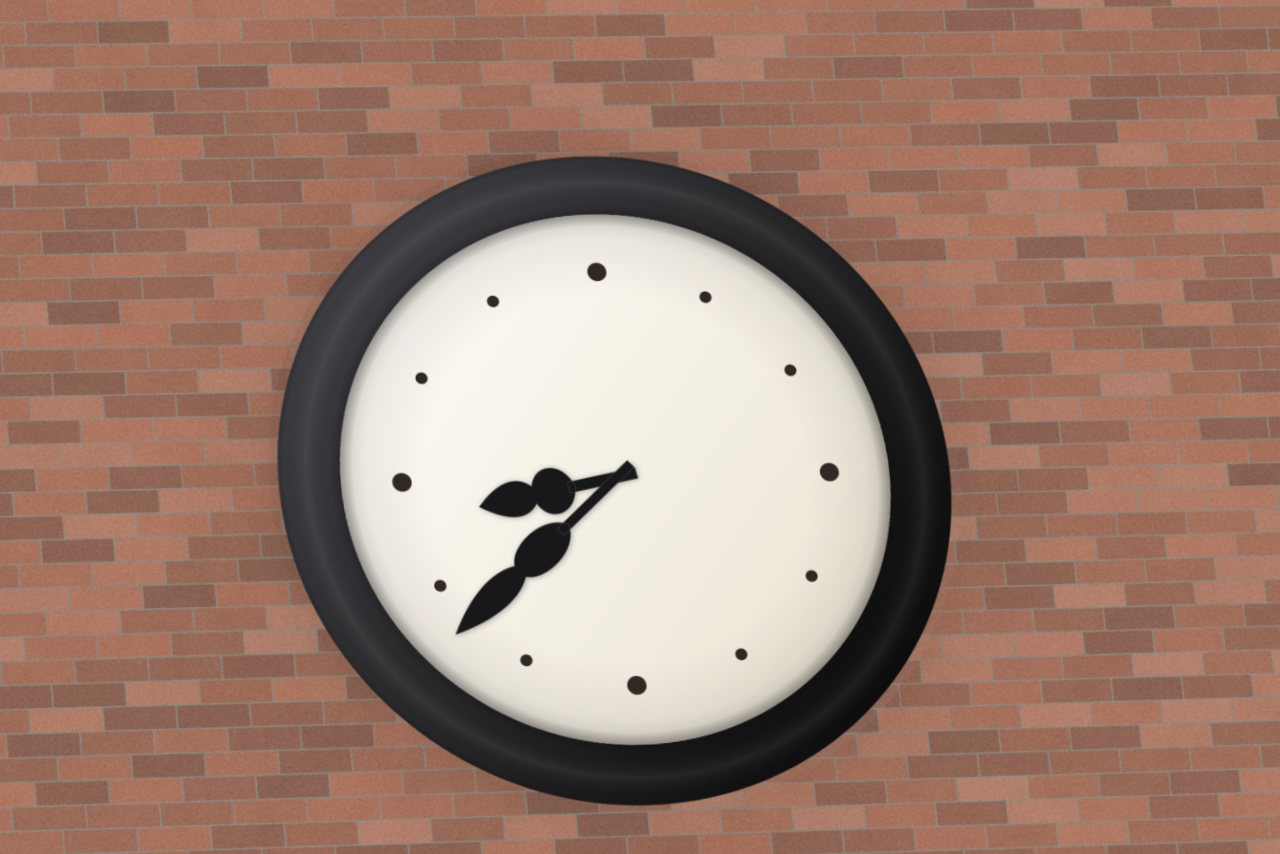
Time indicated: 8:38
